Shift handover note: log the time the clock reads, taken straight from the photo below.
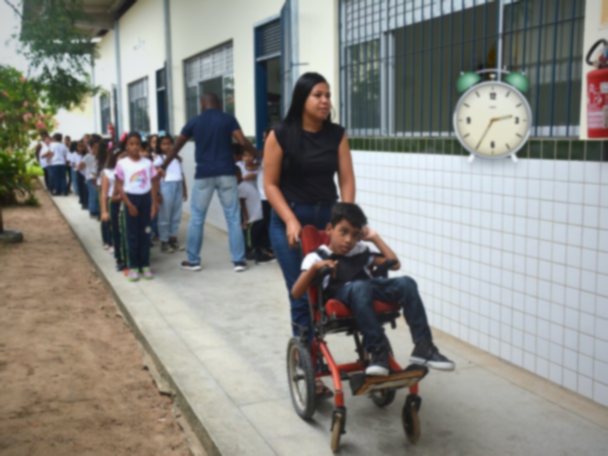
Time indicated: 2:35
